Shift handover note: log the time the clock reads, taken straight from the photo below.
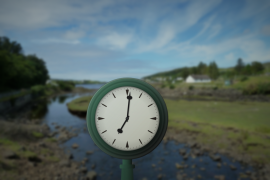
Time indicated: 7:01
